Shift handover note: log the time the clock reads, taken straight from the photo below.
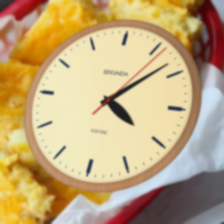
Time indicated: 4:08:06
